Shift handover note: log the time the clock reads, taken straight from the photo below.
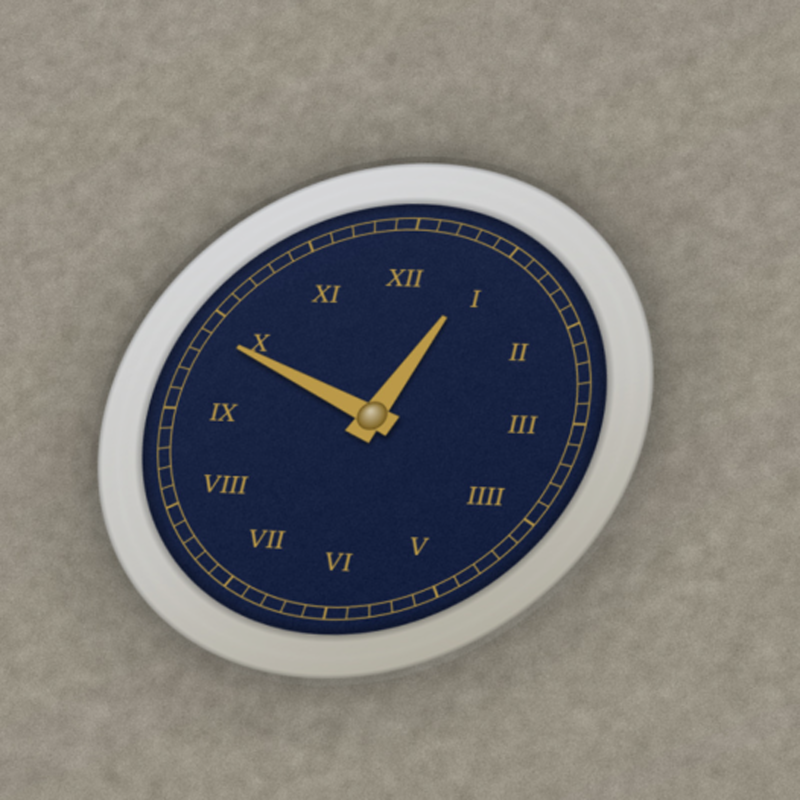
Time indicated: 12:49
